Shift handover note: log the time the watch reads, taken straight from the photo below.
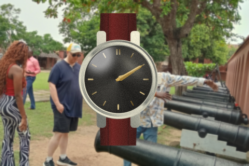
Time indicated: 2:10
